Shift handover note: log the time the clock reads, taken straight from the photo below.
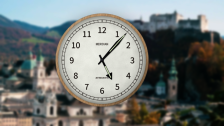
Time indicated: 5:07
